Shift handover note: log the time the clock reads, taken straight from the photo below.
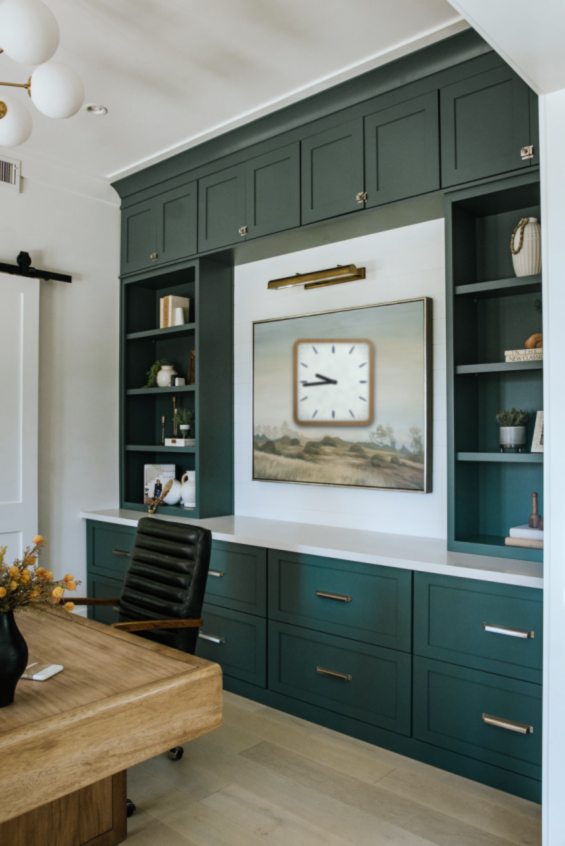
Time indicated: 9:44
